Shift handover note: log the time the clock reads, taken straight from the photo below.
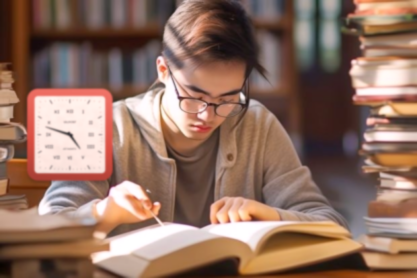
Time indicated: 4:48
